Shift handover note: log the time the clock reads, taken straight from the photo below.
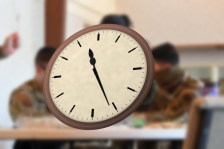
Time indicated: 11:26
